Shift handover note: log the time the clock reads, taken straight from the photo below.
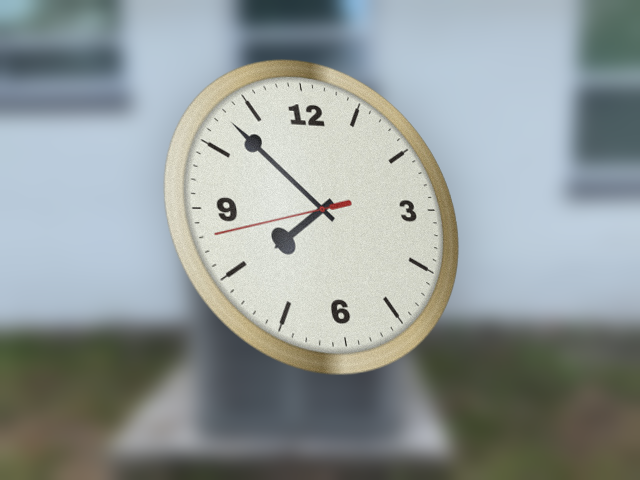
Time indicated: 7:52:43
